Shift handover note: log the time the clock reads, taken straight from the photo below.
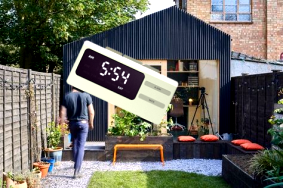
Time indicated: 5:54
